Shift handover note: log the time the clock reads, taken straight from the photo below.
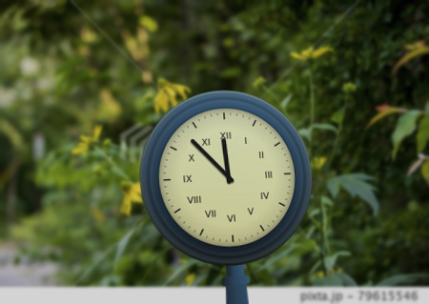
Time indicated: 11:53
